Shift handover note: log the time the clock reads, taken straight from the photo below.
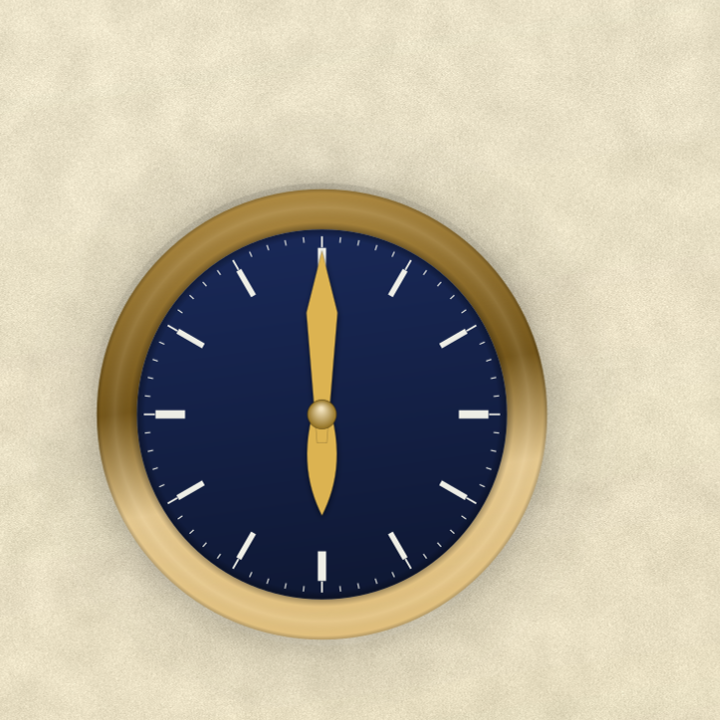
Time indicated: 6:00
